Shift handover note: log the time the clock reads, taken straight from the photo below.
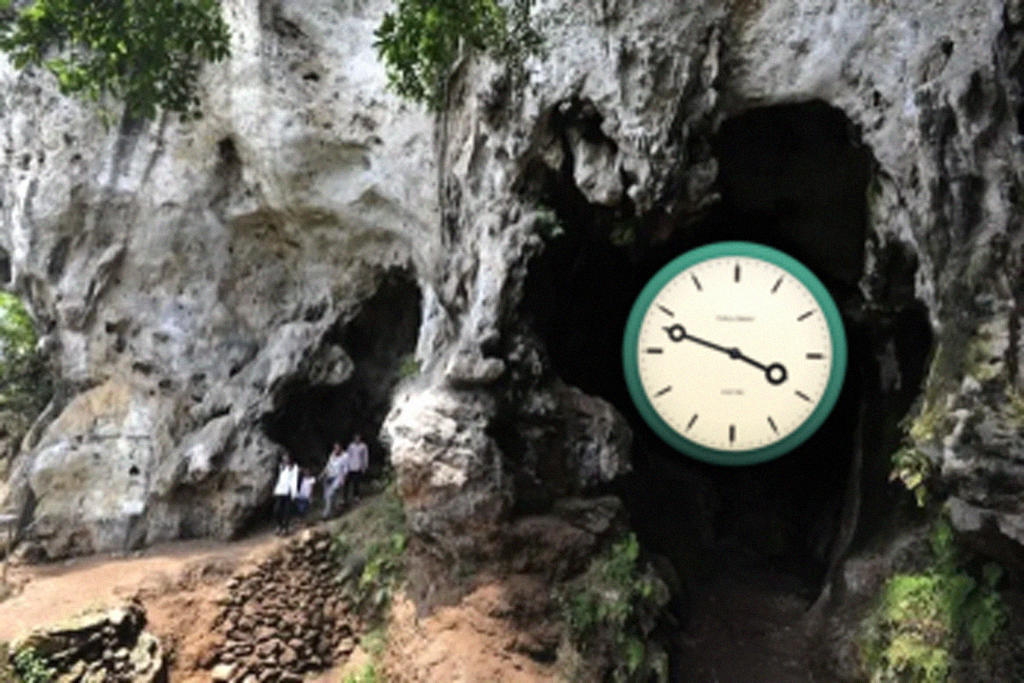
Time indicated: 3:48
